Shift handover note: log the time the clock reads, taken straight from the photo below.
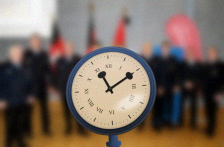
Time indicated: 11:10
